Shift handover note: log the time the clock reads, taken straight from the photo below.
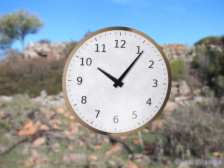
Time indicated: 10:06
